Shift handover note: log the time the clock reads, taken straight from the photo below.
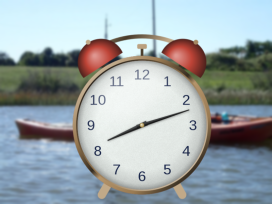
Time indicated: 8:12
